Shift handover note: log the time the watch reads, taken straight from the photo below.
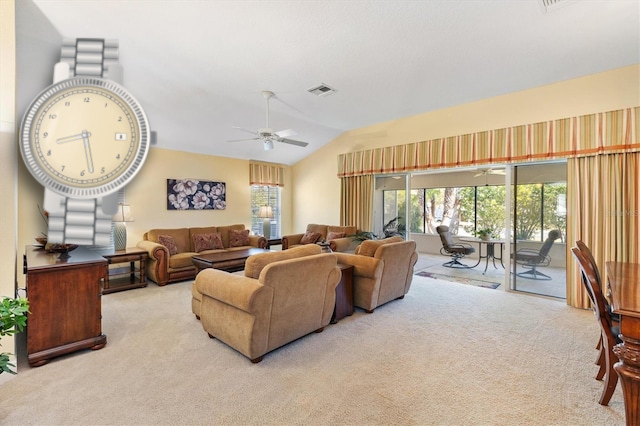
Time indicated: 8:28
